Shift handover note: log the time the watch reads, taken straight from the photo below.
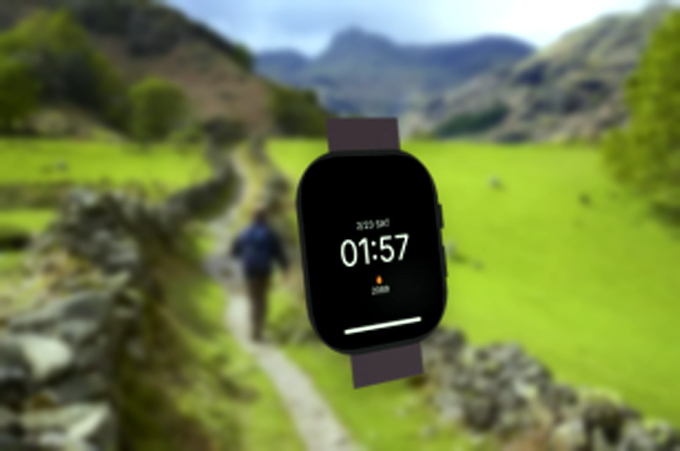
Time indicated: 1:57
